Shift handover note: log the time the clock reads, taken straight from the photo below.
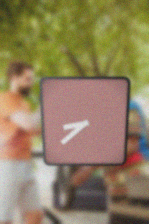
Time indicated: 8:38
